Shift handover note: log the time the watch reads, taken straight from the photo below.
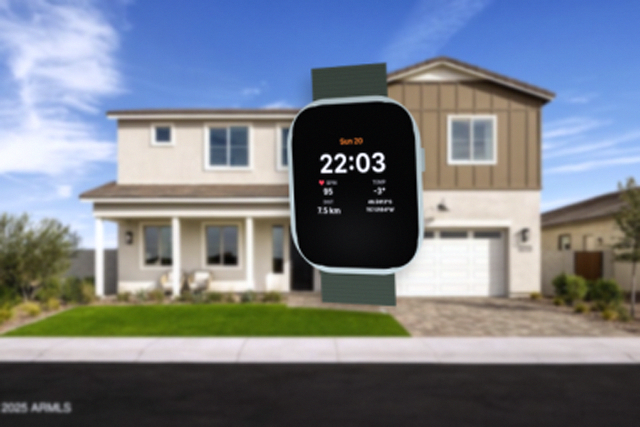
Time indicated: 22:03
